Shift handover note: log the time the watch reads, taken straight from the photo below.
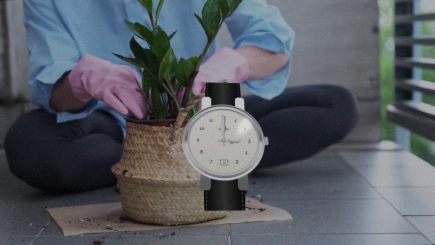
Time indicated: 3:00
